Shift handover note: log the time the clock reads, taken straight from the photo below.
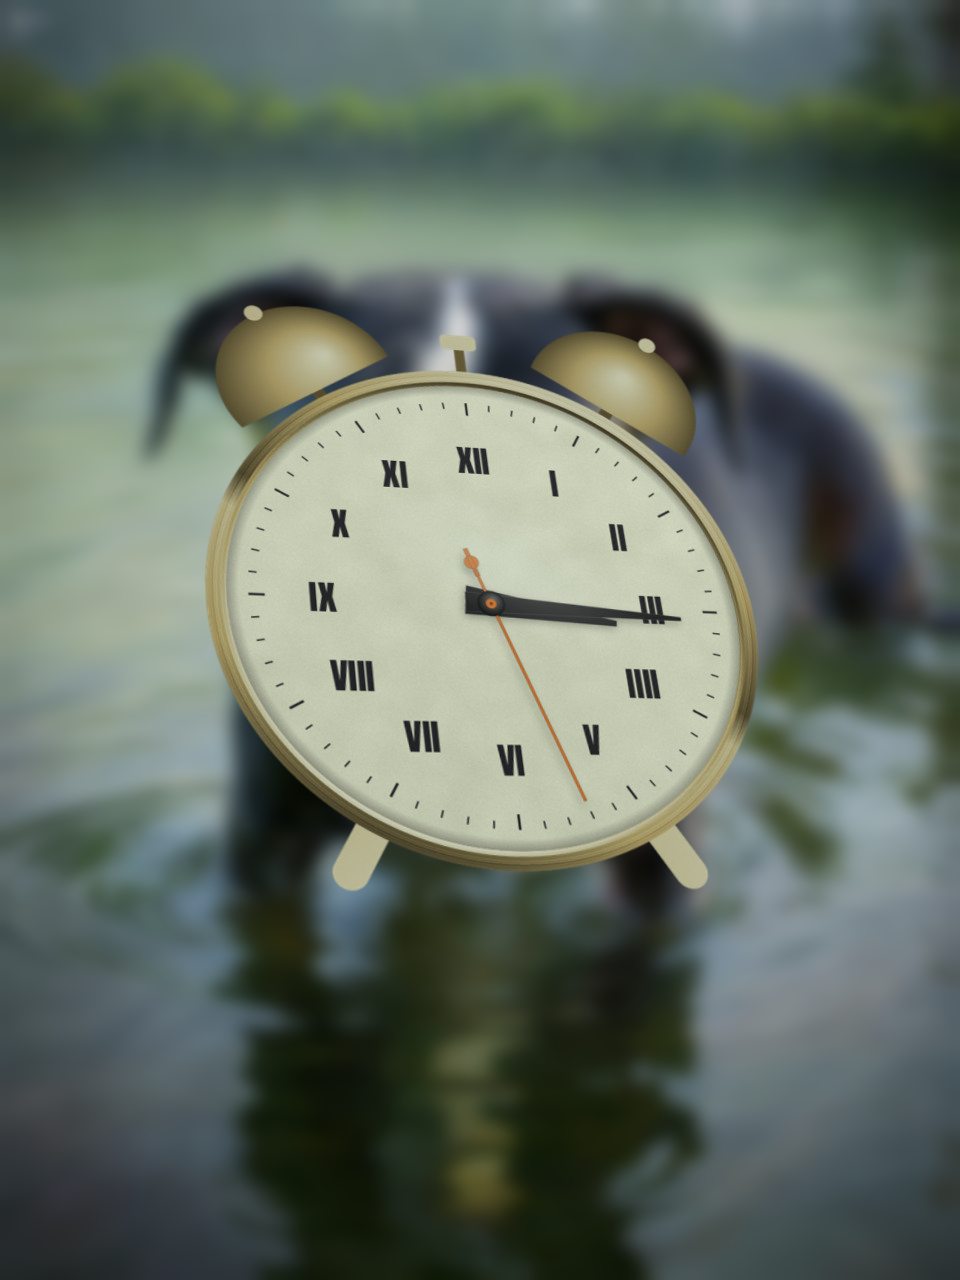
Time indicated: 3:15:27
